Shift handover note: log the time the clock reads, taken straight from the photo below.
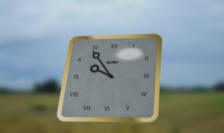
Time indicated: 9:54
